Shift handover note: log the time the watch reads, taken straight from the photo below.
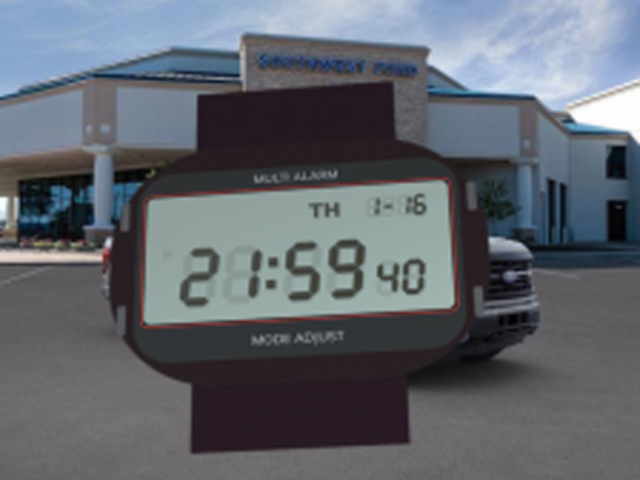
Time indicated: 21:59:40
